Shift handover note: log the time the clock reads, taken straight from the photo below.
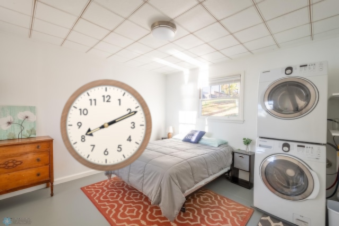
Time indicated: 8:11
